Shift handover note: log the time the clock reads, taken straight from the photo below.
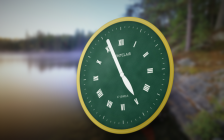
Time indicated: 4:56
